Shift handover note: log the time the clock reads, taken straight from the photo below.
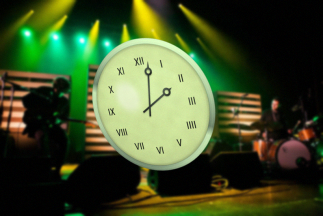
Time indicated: 2:02
